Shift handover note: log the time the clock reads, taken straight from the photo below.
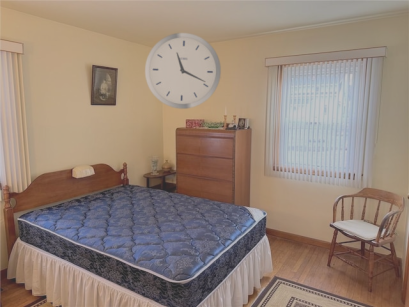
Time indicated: 11:19
